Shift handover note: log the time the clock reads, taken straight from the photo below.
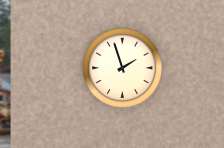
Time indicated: 1:57
